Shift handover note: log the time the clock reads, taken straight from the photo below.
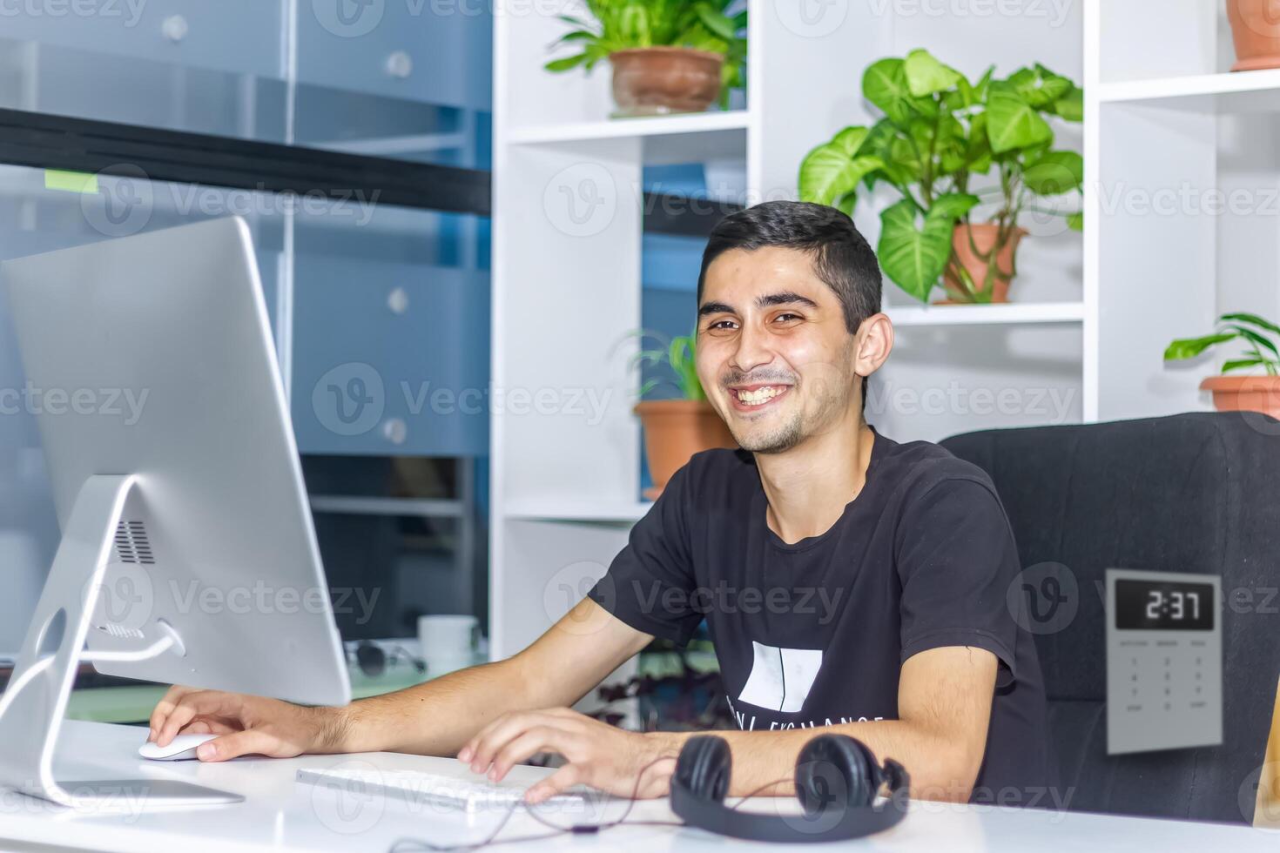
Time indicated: 2:37
